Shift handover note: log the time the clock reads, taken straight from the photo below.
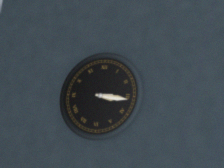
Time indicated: 3:16
